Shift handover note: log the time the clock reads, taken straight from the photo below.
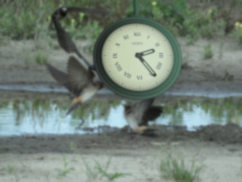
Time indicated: 2:24
